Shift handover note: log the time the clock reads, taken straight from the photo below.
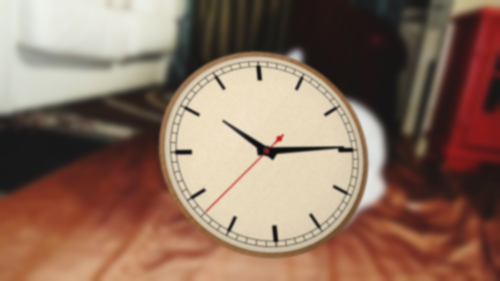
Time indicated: 10:14:38
